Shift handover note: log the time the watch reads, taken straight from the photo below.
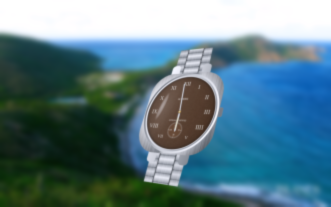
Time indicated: 5:59
